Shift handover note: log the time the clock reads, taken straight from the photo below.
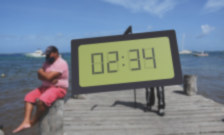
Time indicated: 2:34
